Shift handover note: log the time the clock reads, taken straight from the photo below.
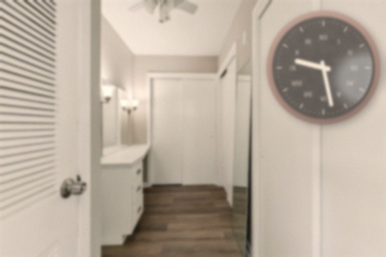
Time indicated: 9:28
